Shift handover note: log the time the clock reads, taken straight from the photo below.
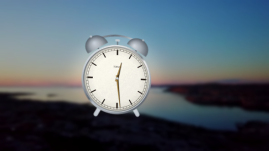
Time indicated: 12:29
